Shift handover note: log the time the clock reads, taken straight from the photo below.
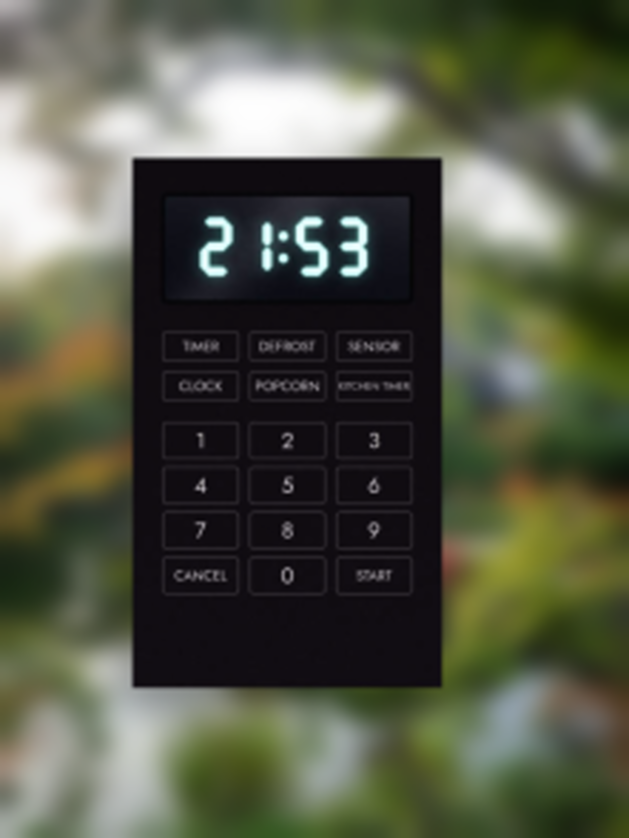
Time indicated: 21:53
